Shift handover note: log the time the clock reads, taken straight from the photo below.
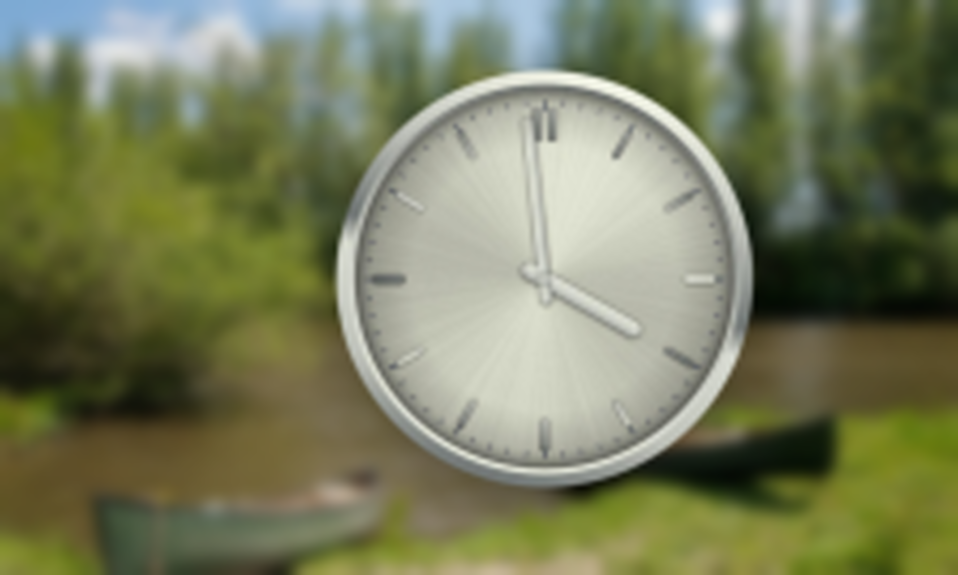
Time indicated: 3:59
